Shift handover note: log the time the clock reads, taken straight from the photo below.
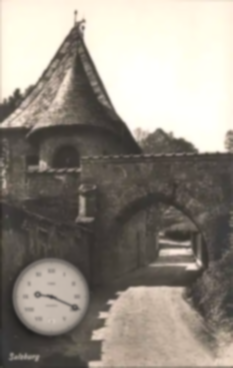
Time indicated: 9:19
